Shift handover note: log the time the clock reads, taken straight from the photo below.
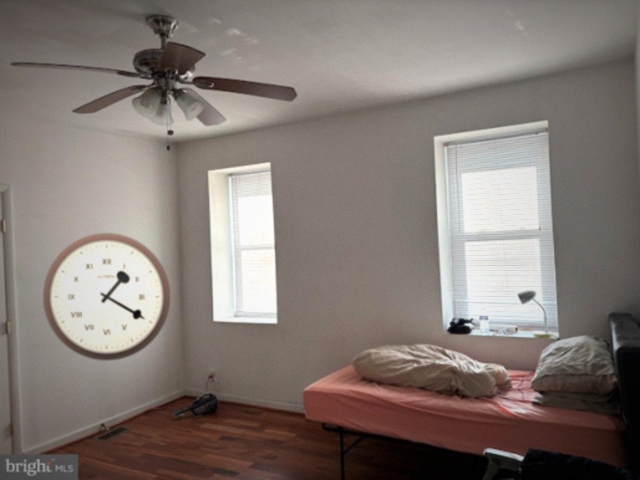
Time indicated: 1:20
